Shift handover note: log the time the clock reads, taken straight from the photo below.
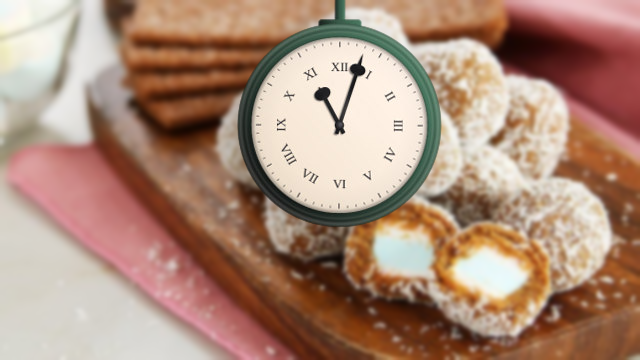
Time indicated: 11:03
